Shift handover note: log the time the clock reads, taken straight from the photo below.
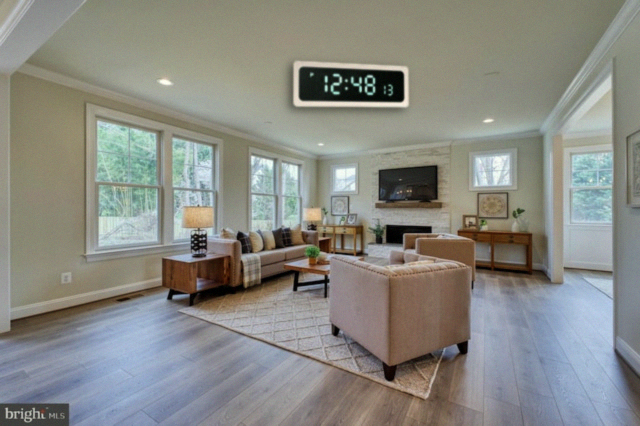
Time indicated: 12:48:13
